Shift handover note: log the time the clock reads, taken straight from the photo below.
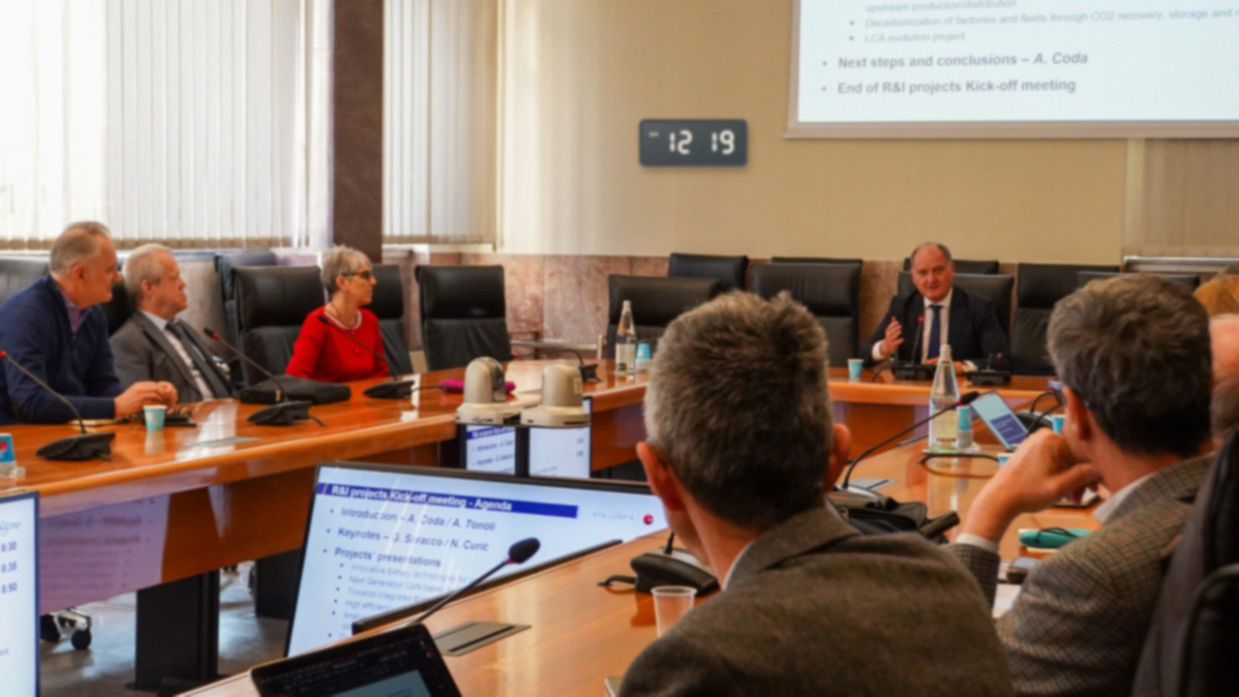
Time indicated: 12:19
